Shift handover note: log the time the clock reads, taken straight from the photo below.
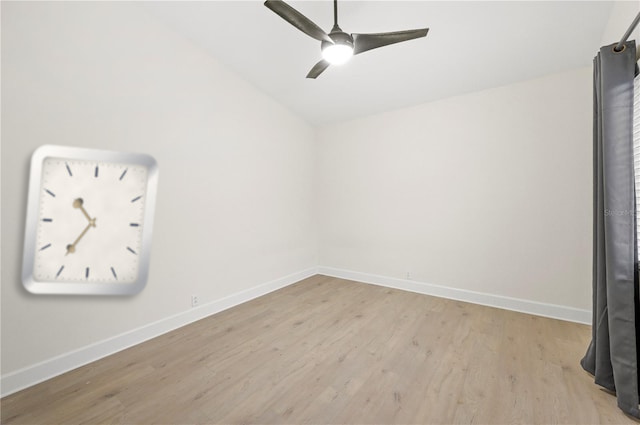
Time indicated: 10:36
